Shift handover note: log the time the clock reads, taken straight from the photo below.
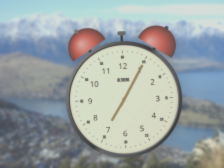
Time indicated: 7:05
